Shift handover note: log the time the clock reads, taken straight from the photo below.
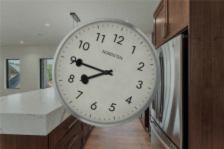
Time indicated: 7:45
